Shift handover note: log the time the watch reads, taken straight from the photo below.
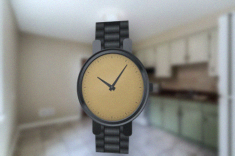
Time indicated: 10:06
